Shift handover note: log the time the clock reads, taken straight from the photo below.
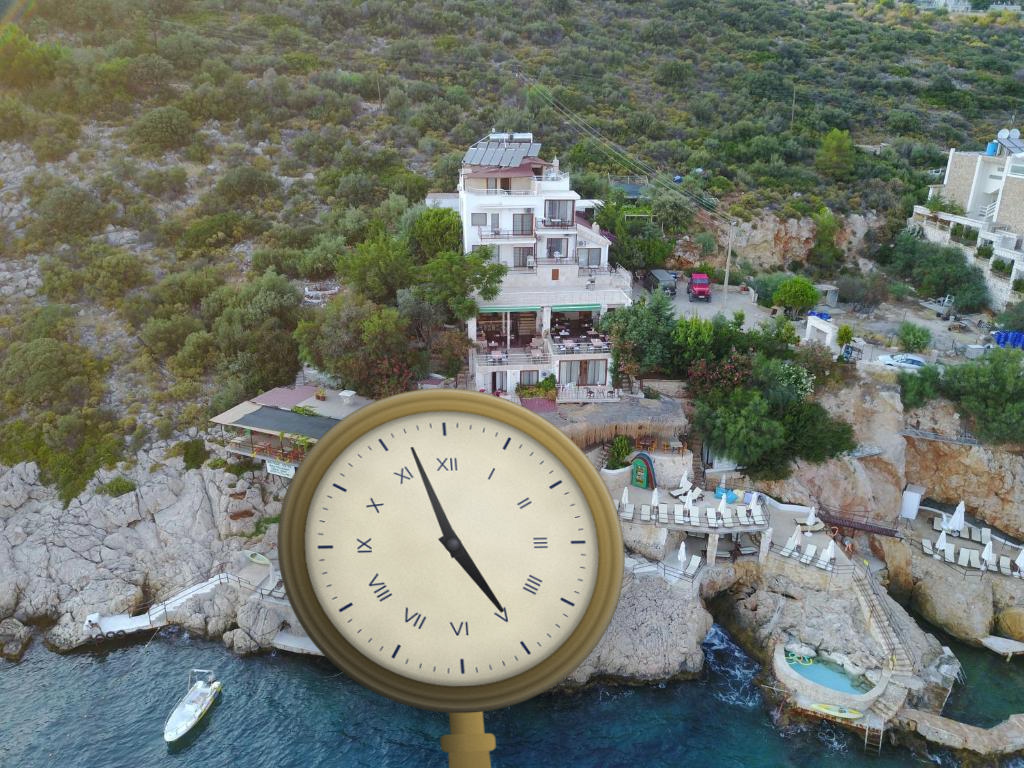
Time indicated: 4:57
